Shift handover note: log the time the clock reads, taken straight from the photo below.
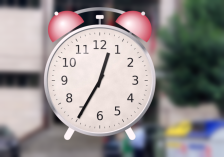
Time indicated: 12:35
